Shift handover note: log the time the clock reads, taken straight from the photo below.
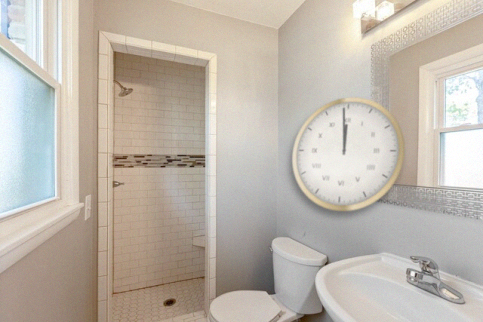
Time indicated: 11:59
